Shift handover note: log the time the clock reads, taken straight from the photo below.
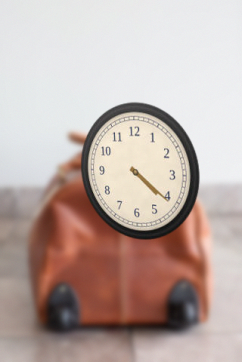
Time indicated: 4:21
